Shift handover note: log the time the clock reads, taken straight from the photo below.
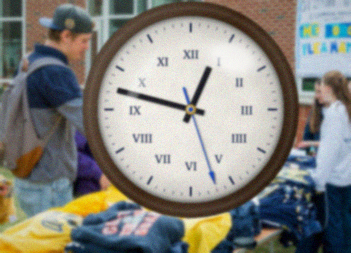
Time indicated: 12:47:27
